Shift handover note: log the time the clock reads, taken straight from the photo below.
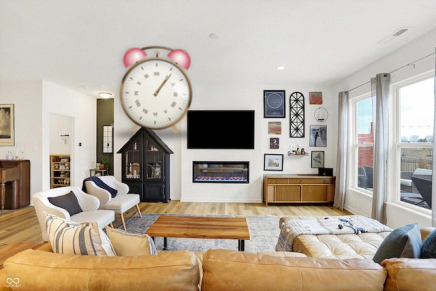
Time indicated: 1:06
